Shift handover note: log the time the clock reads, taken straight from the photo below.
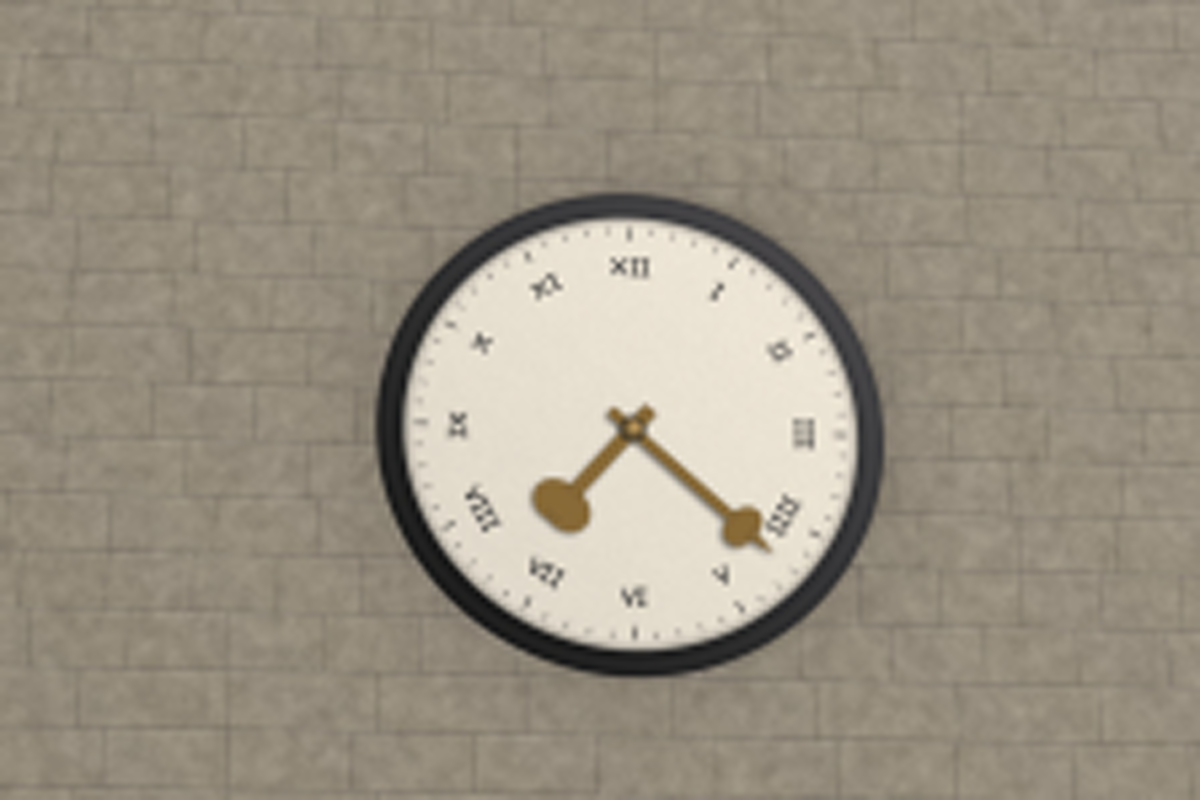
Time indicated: 7:22
